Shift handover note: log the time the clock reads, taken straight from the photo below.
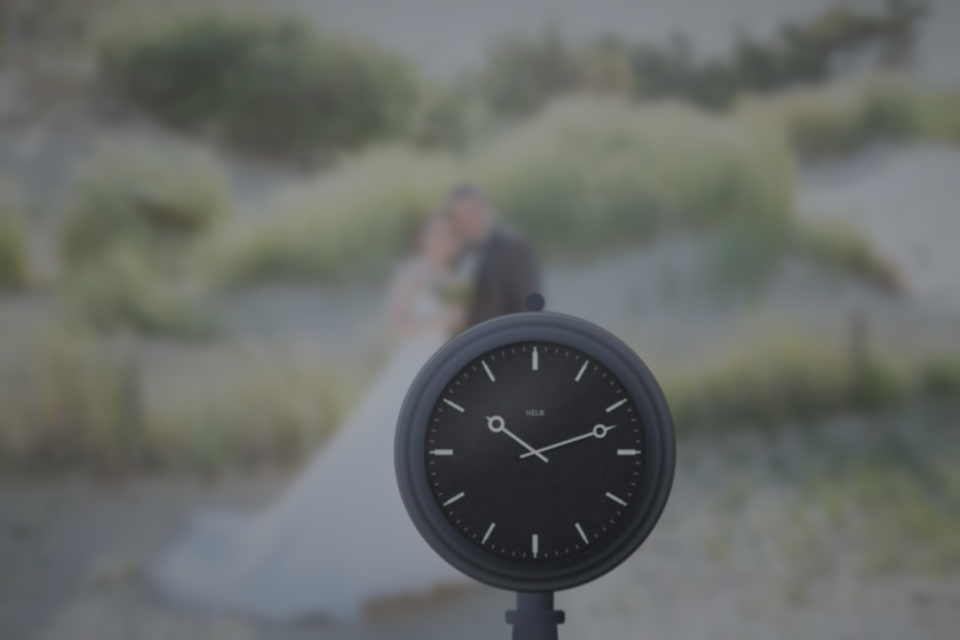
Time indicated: 10:12
